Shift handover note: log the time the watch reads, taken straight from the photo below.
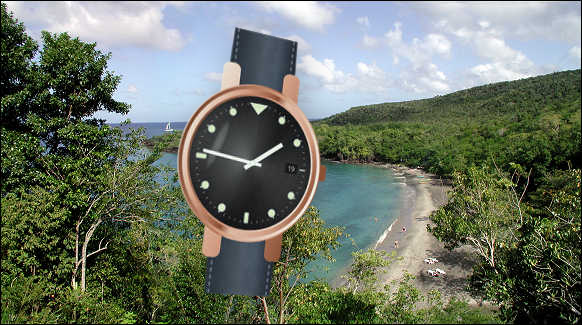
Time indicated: 1:46
